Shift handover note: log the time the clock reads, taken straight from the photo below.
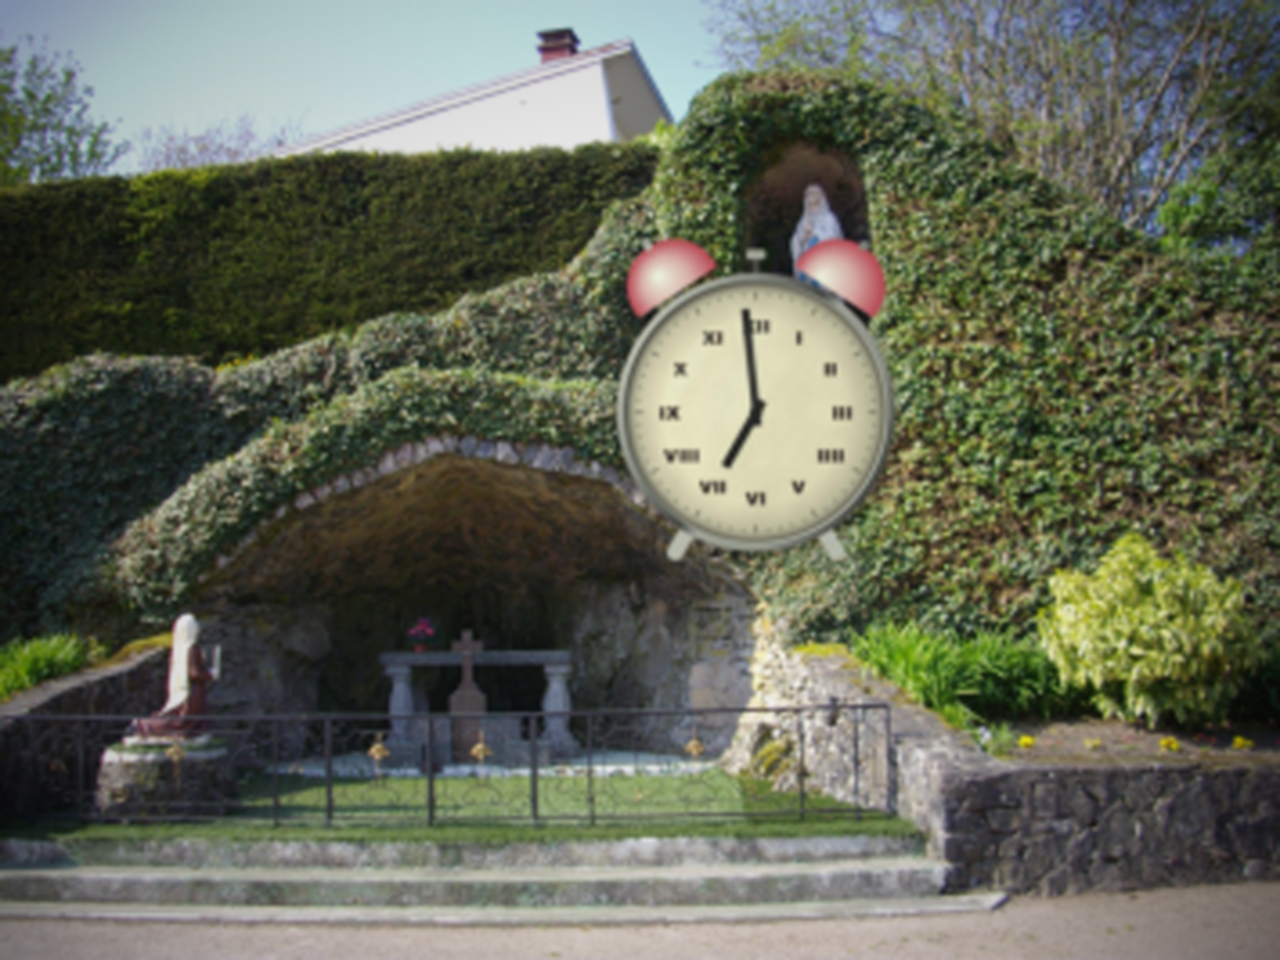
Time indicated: 6:59
